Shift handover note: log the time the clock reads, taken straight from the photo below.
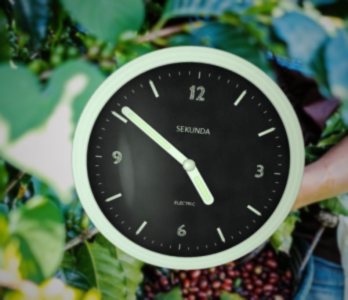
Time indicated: 4:51
